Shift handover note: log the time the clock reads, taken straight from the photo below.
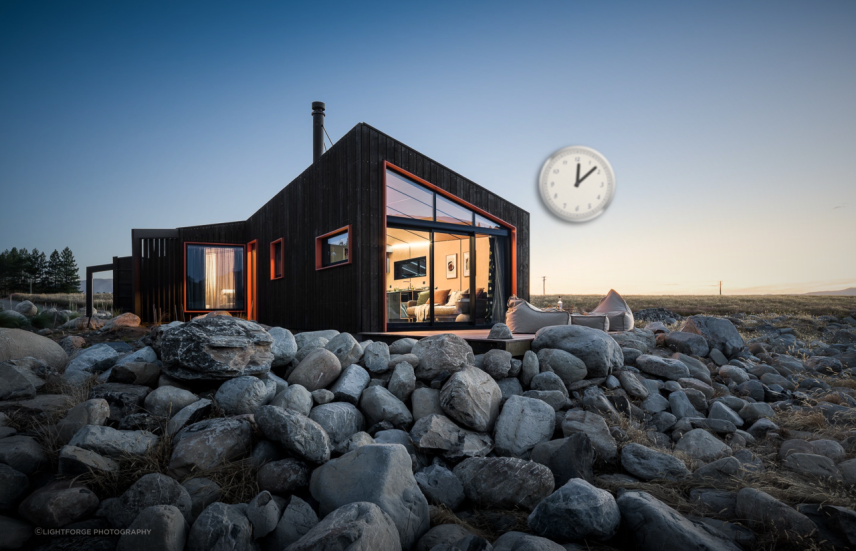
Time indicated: 12:08
